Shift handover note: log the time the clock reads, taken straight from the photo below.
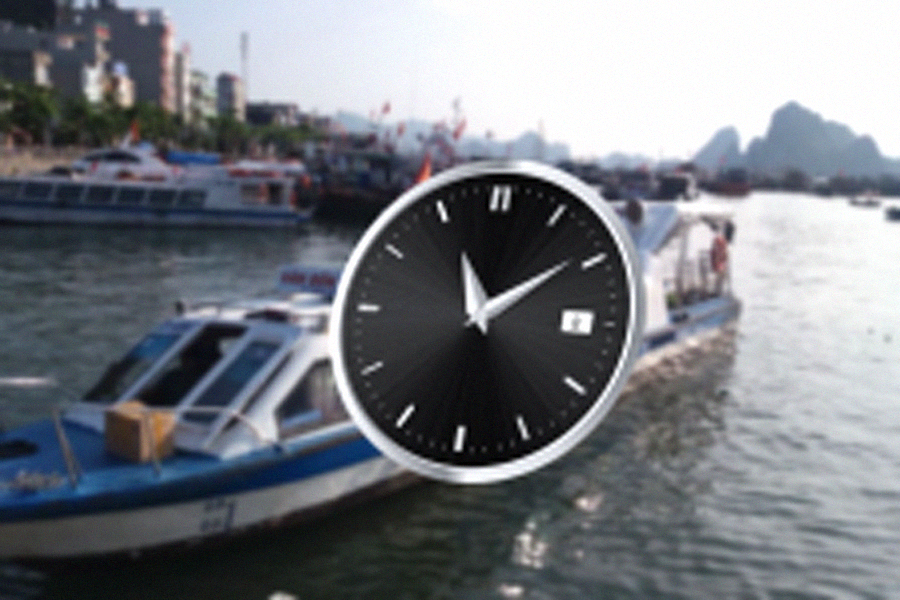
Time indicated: 11:09
